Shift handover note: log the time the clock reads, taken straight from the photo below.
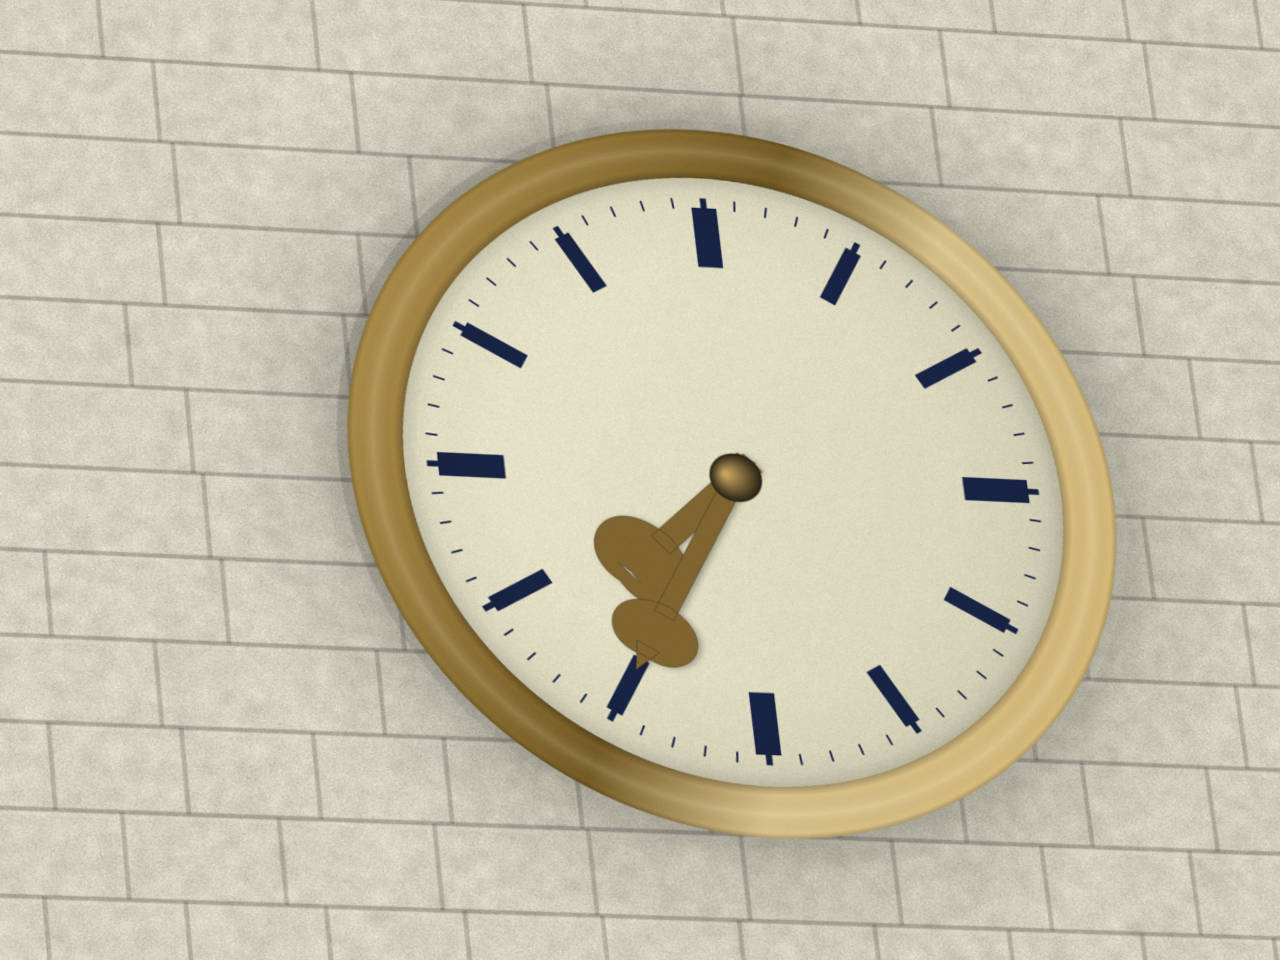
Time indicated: 7:35
